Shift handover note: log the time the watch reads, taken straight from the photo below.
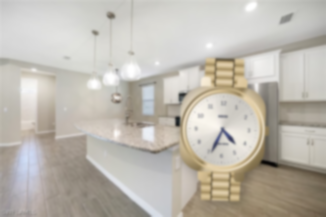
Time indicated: 4:34
